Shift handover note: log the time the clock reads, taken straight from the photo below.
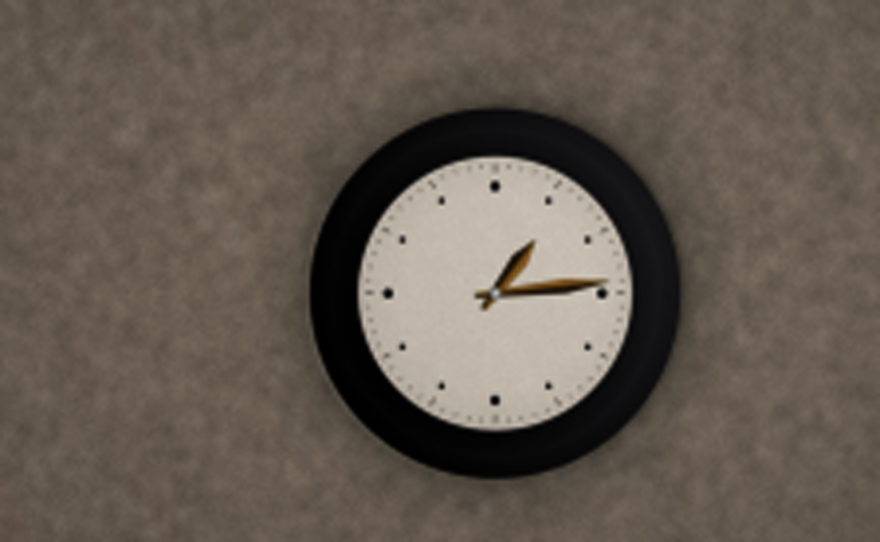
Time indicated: 1:14
